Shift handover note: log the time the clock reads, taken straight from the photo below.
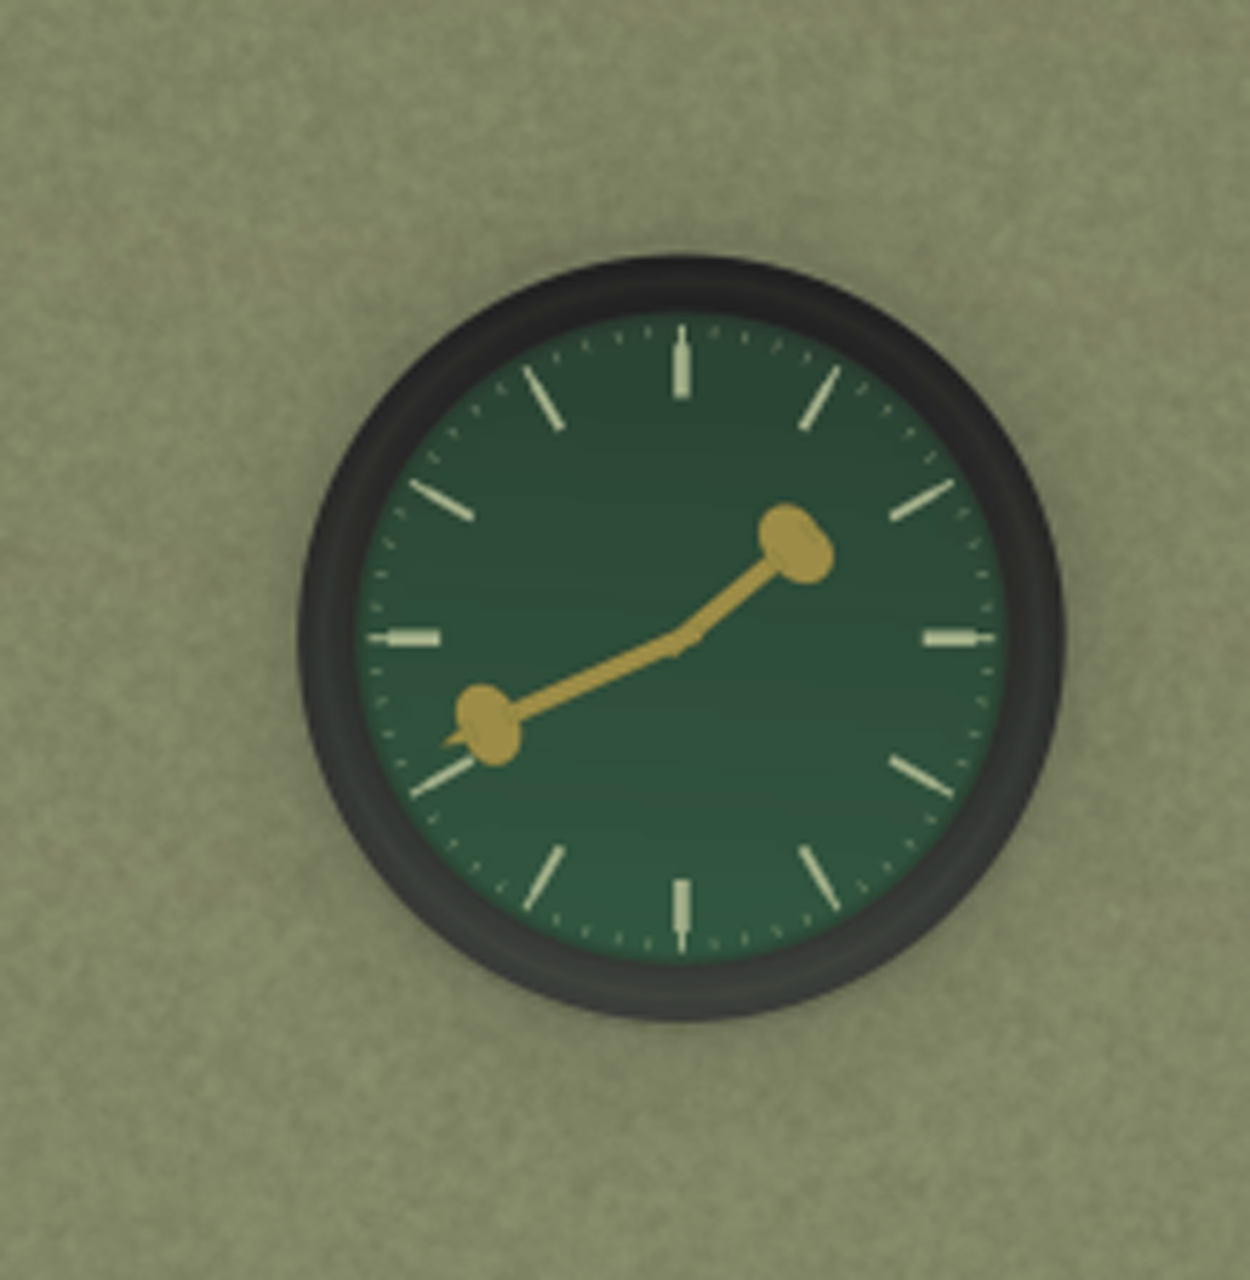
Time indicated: 1:41
